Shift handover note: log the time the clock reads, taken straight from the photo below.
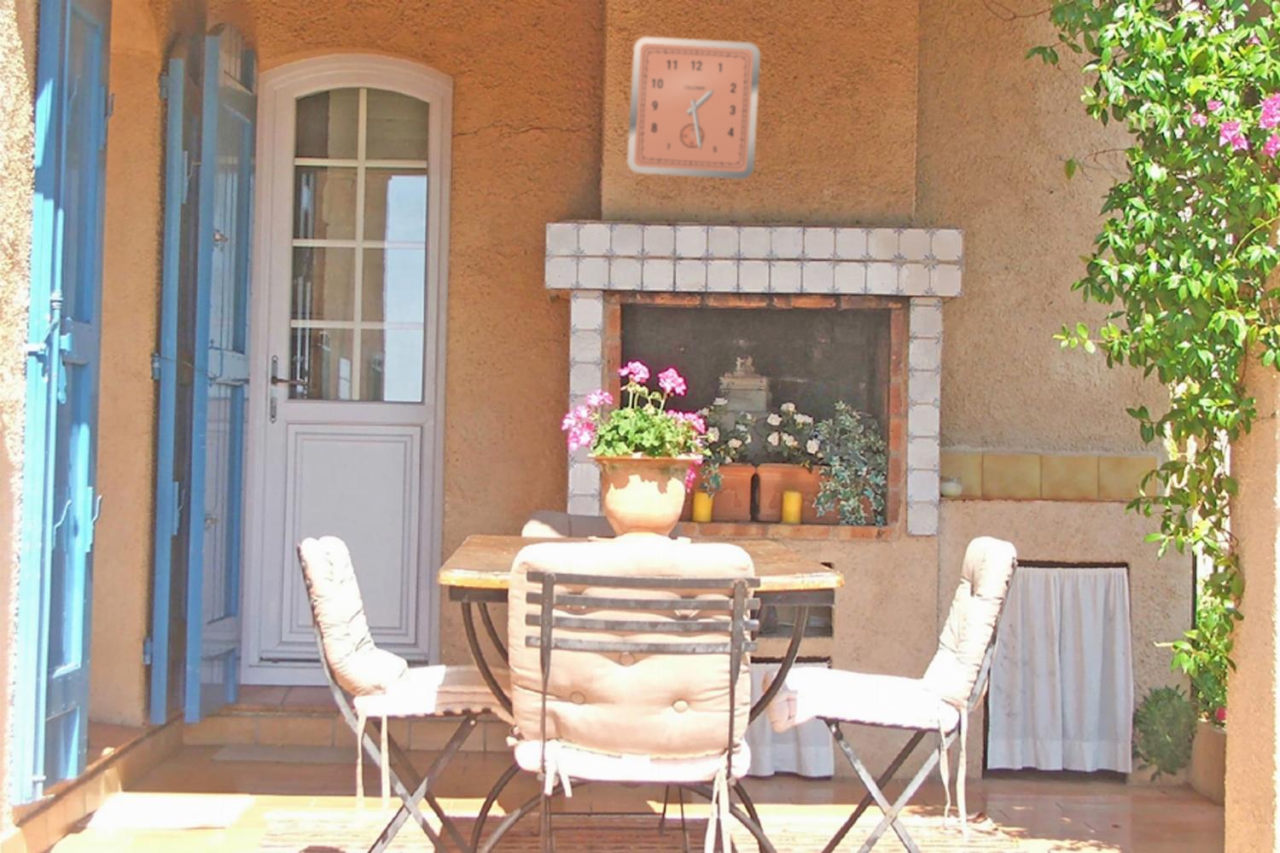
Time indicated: 1:28
